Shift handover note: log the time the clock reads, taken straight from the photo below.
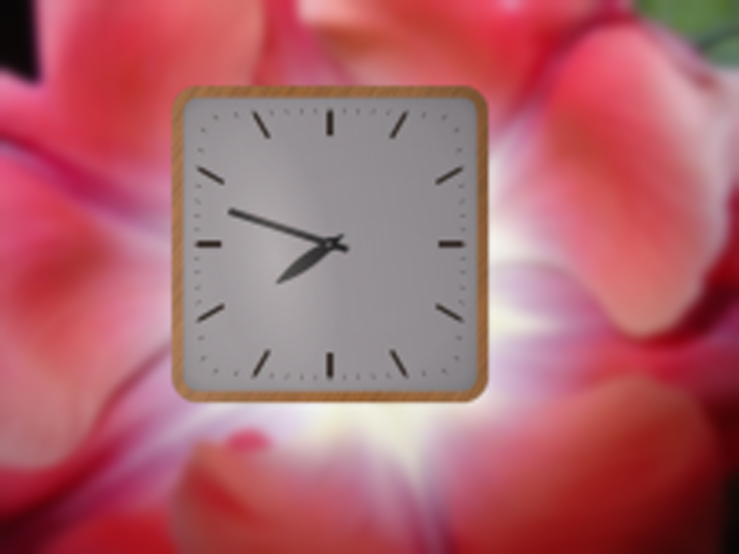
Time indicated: 7:48
